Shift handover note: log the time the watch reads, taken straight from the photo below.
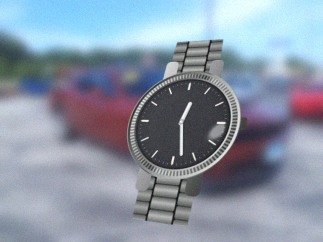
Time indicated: 12:28
